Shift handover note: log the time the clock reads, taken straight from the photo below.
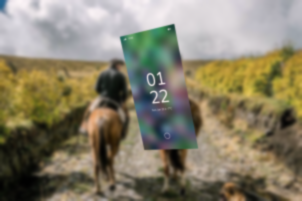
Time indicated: 1:22
